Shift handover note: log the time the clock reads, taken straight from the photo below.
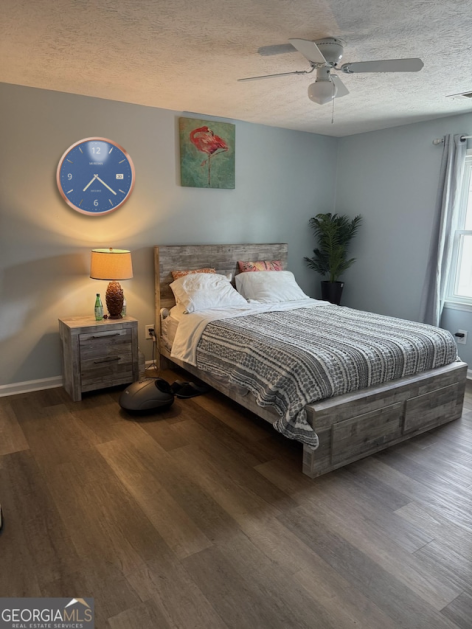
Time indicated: 7:22
